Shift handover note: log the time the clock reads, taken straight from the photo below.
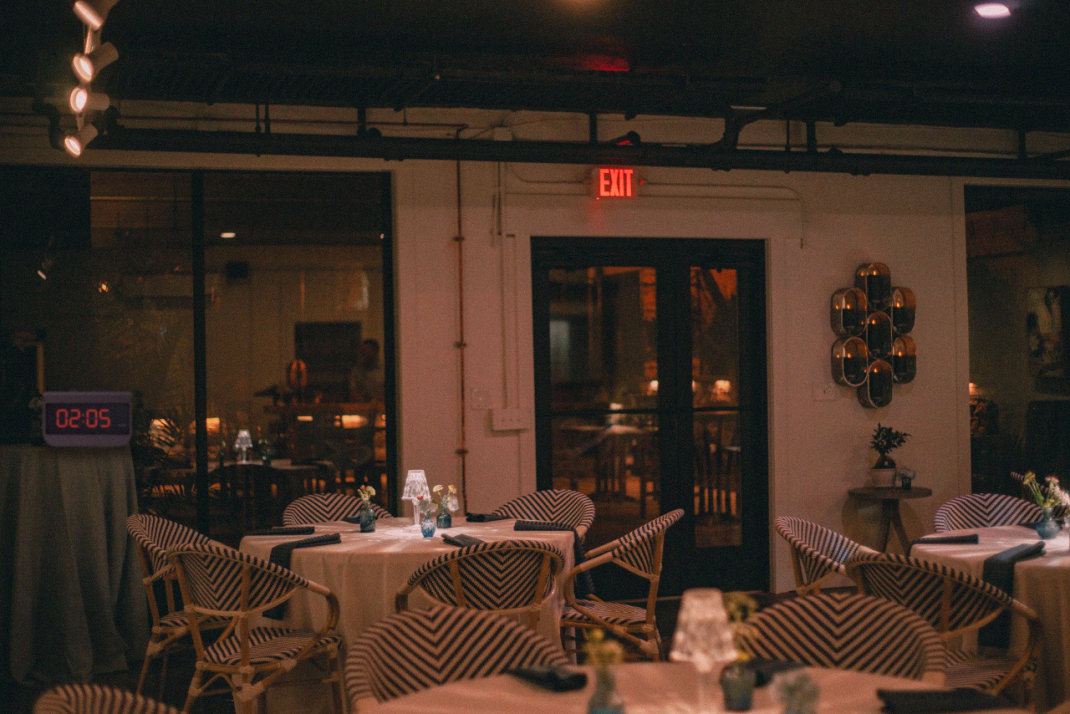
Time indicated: 2:05
